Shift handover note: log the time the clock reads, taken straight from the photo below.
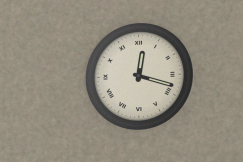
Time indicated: 12:18
